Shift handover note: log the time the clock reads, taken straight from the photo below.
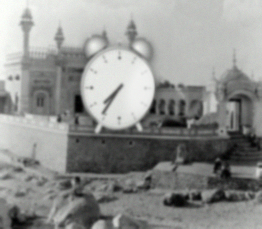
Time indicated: 7:36
